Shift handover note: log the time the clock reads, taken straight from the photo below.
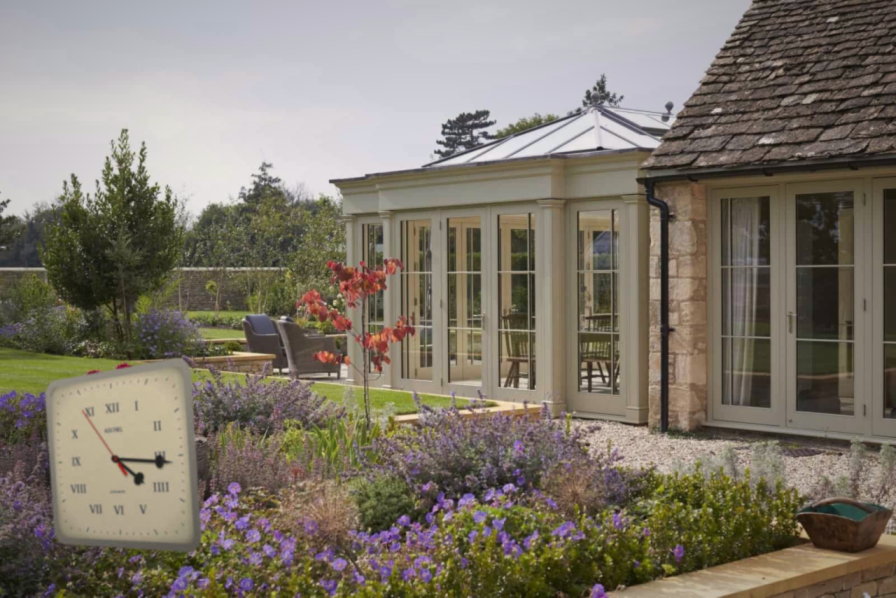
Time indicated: 4:15:54
